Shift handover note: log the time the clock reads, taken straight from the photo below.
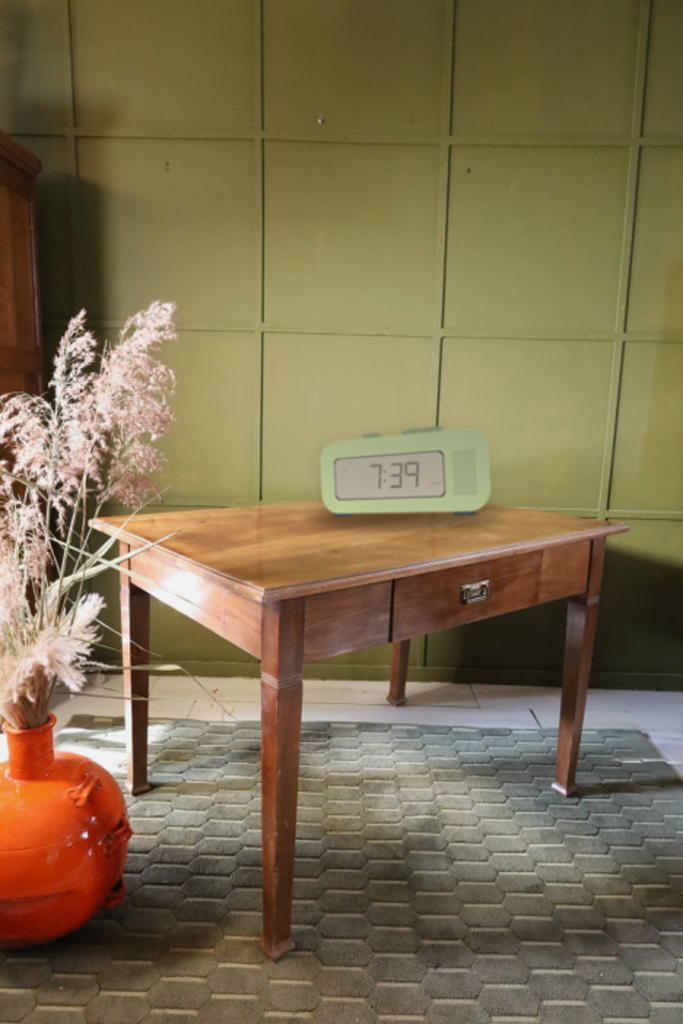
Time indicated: 7:39
